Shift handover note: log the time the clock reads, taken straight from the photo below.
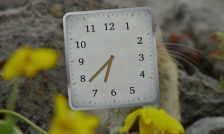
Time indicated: 6:38
